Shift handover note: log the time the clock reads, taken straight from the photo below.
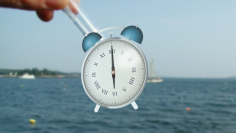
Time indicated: 6:00
